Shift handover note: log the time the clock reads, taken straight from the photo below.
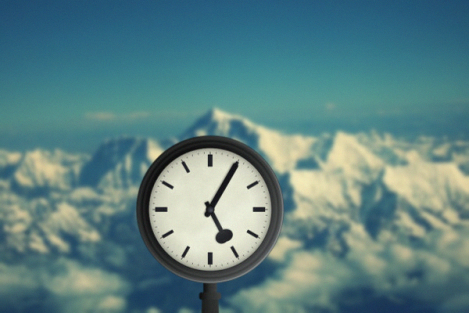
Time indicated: 5:05
